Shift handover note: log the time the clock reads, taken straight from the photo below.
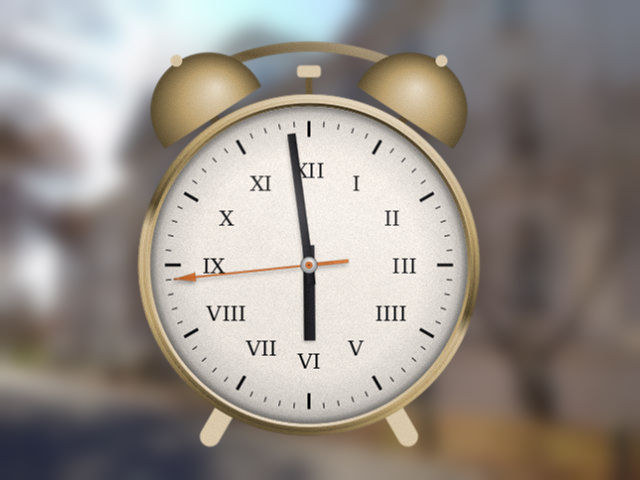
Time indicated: 5:58:44
